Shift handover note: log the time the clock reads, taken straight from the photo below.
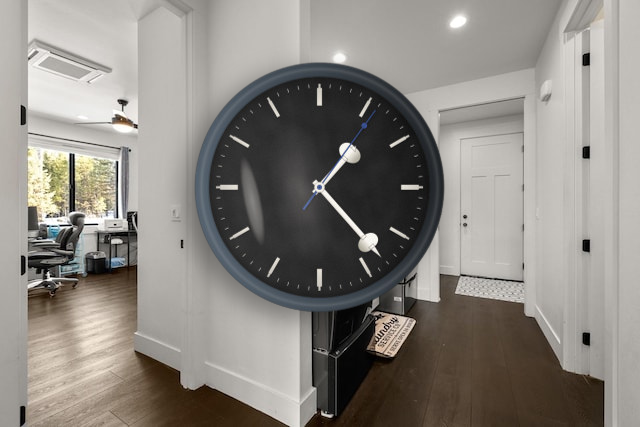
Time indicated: 1:23:06
